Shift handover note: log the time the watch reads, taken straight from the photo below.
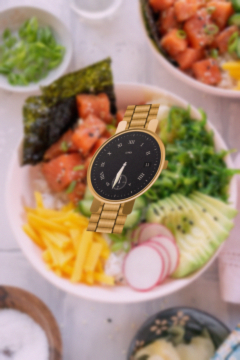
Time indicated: 6:32
